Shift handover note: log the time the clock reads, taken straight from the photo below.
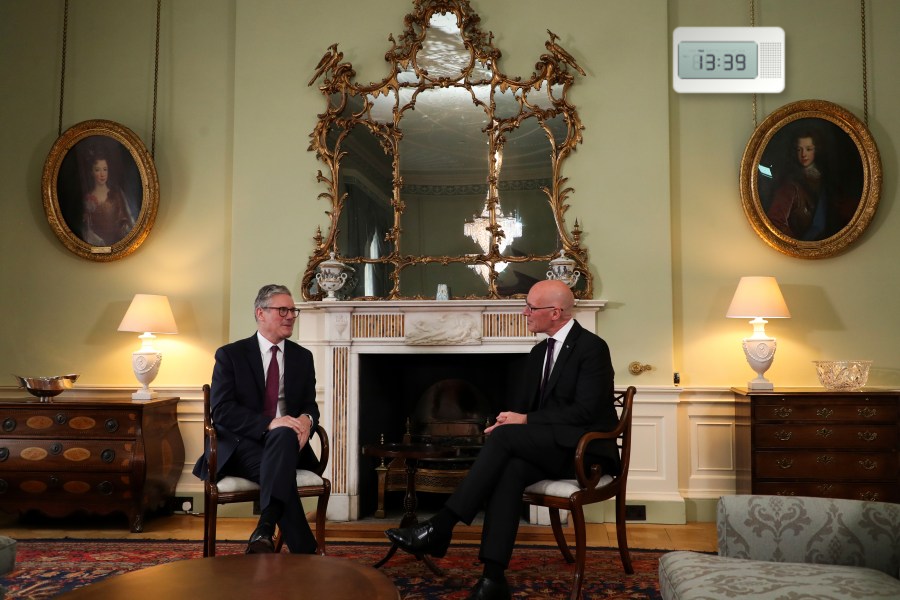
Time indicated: 13:39
